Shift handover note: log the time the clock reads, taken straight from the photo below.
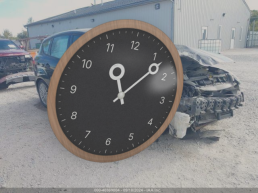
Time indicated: 11:07
